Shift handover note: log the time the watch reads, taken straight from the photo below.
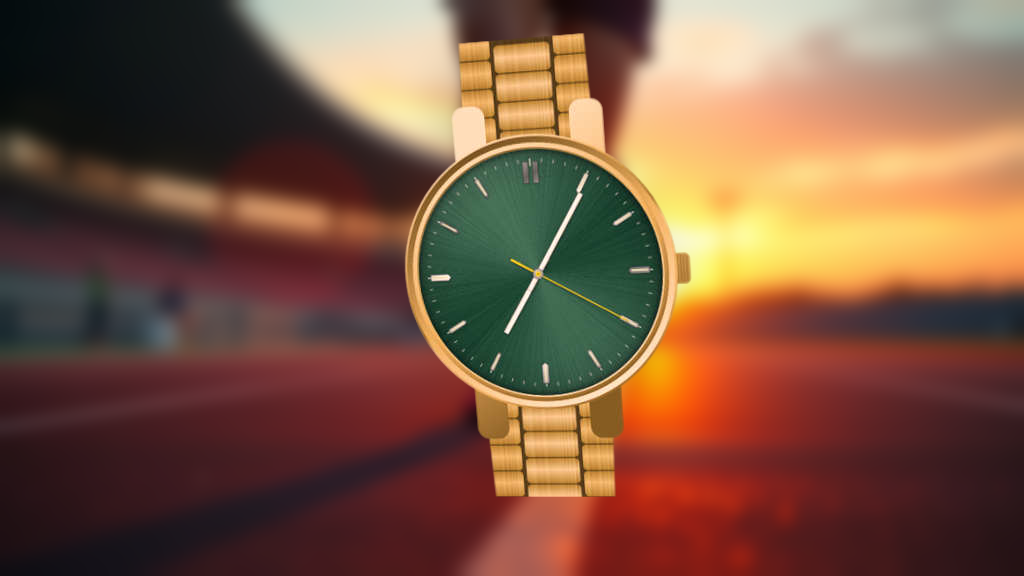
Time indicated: 7:05:20
